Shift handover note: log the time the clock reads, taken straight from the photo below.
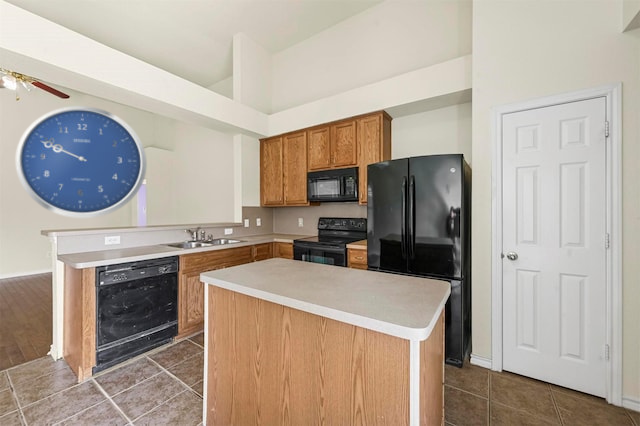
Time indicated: 9:49
